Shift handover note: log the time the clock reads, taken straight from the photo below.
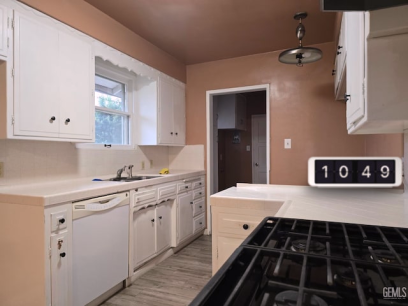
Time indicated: 10:49
